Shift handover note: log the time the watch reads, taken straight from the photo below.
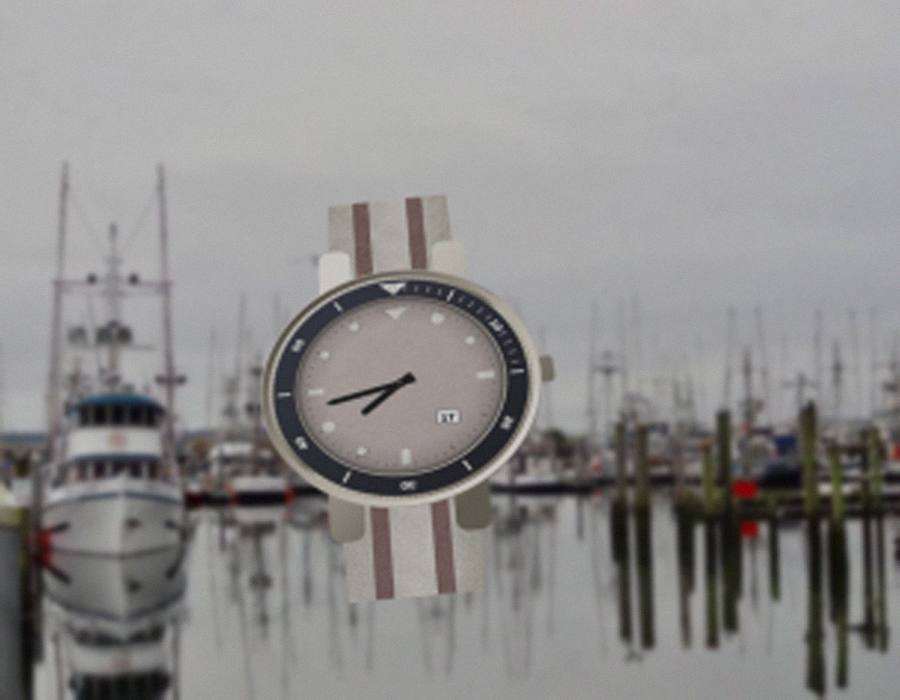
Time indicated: 7:43
